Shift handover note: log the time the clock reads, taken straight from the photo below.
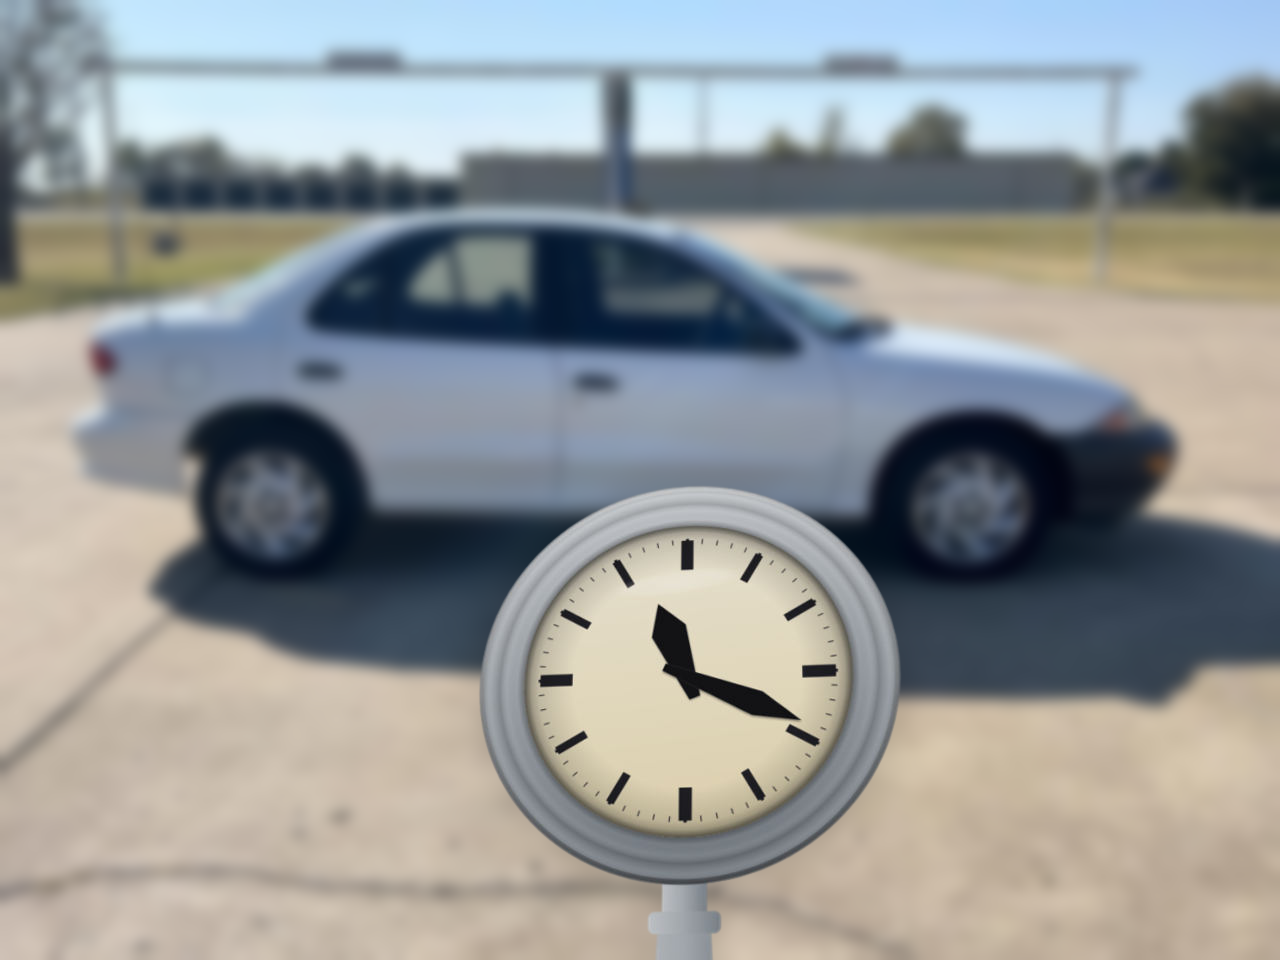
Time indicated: 11:19
